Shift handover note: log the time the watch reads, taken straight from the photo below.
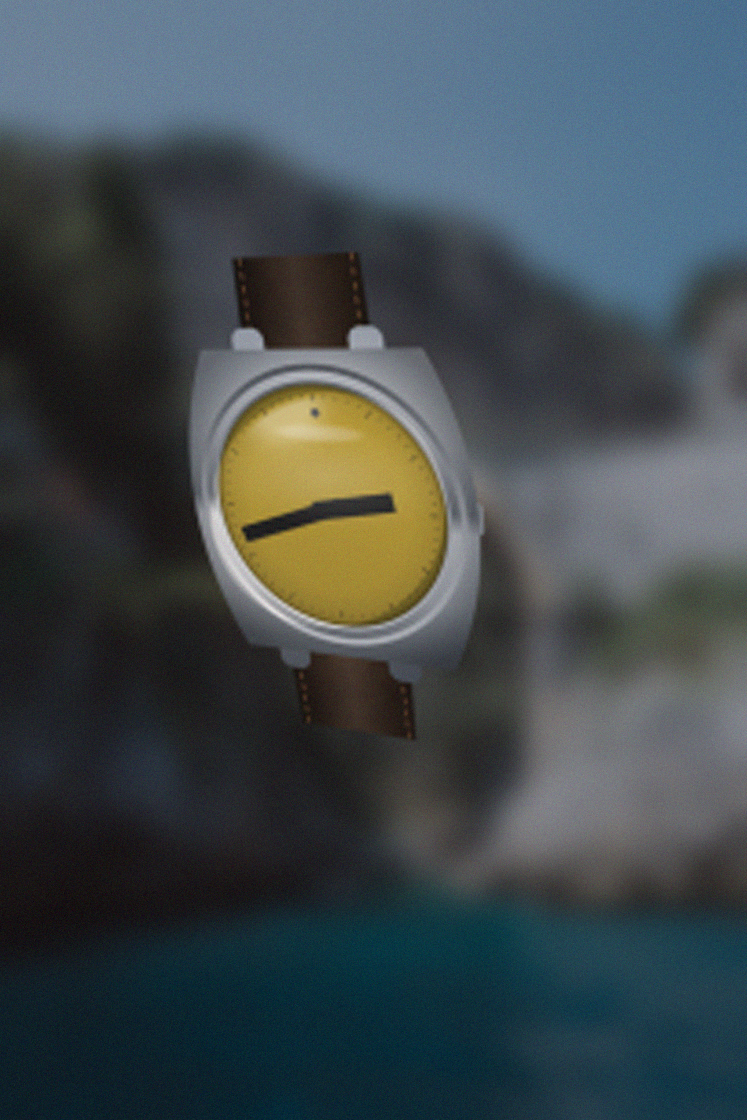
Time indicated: 2:42
